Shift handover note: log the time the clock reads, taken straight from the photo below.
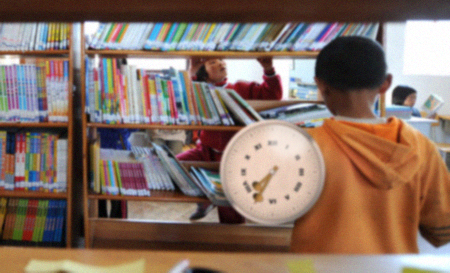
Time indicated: 7:35
